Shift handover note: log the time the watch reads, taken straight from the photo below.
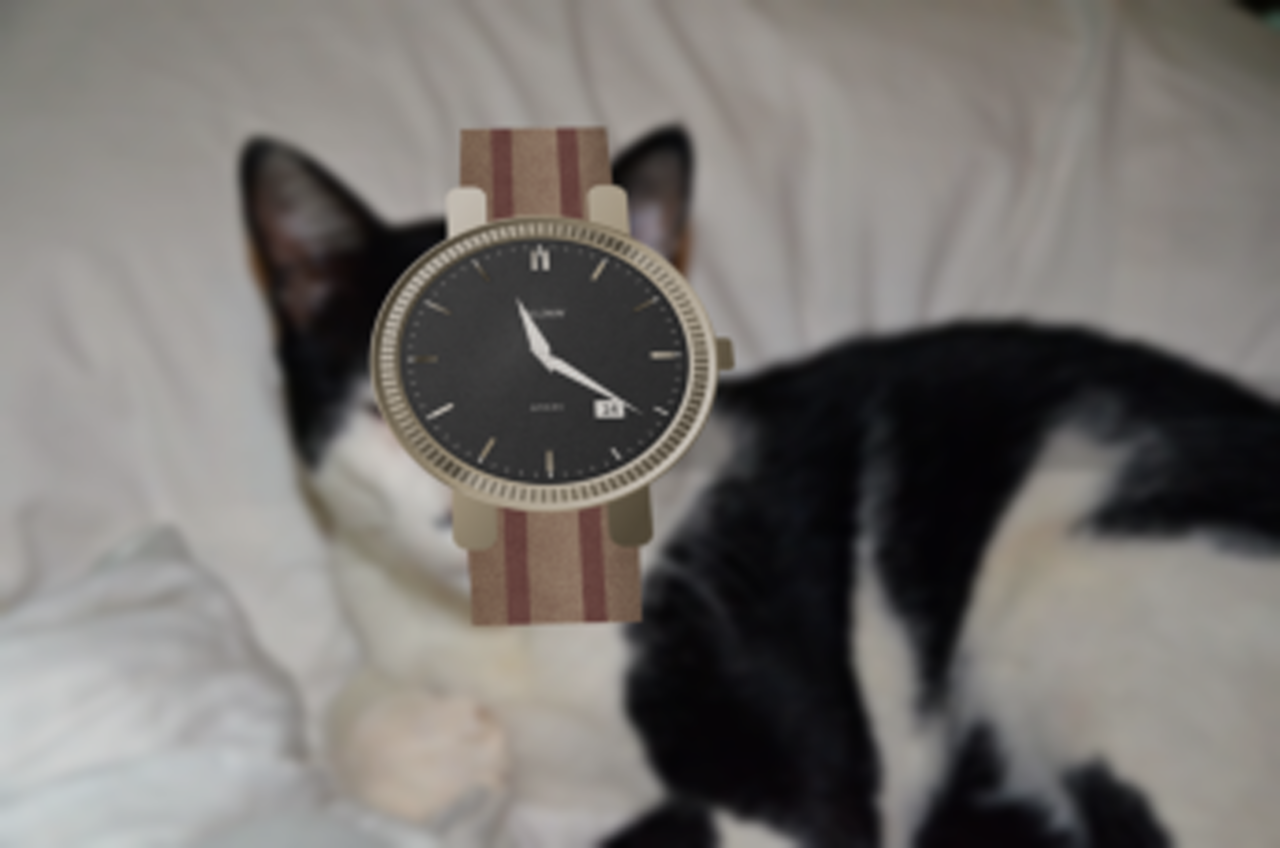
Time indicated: 11:21
